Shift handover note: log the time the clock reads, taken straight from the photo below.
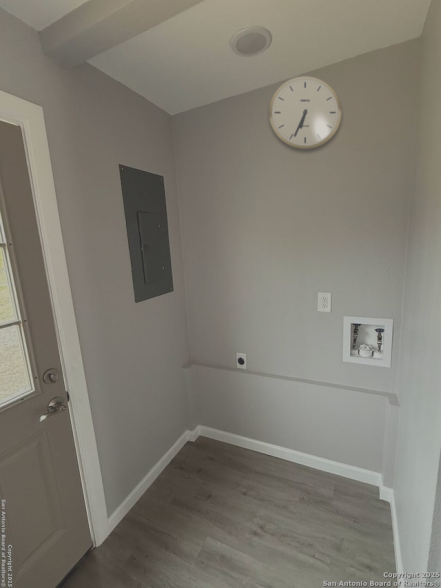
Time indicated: 6:34
